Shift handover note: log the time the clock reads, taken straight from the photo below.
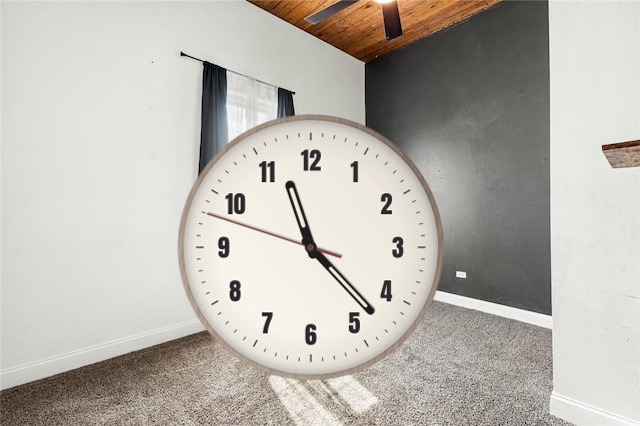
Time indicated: 11:22:48
